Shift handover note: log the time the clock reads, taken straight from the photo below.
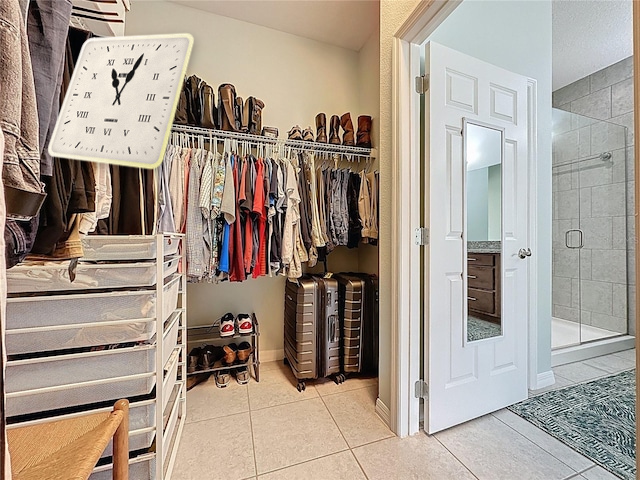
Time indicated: 11:03
